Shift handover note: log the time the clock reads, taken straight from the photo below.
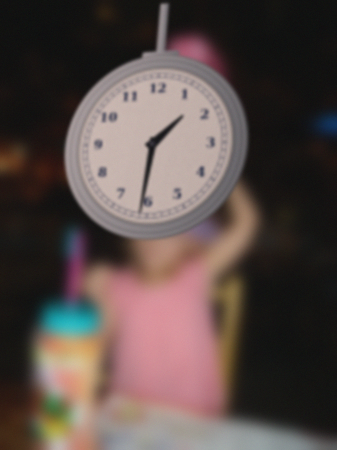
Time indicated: 1:31
